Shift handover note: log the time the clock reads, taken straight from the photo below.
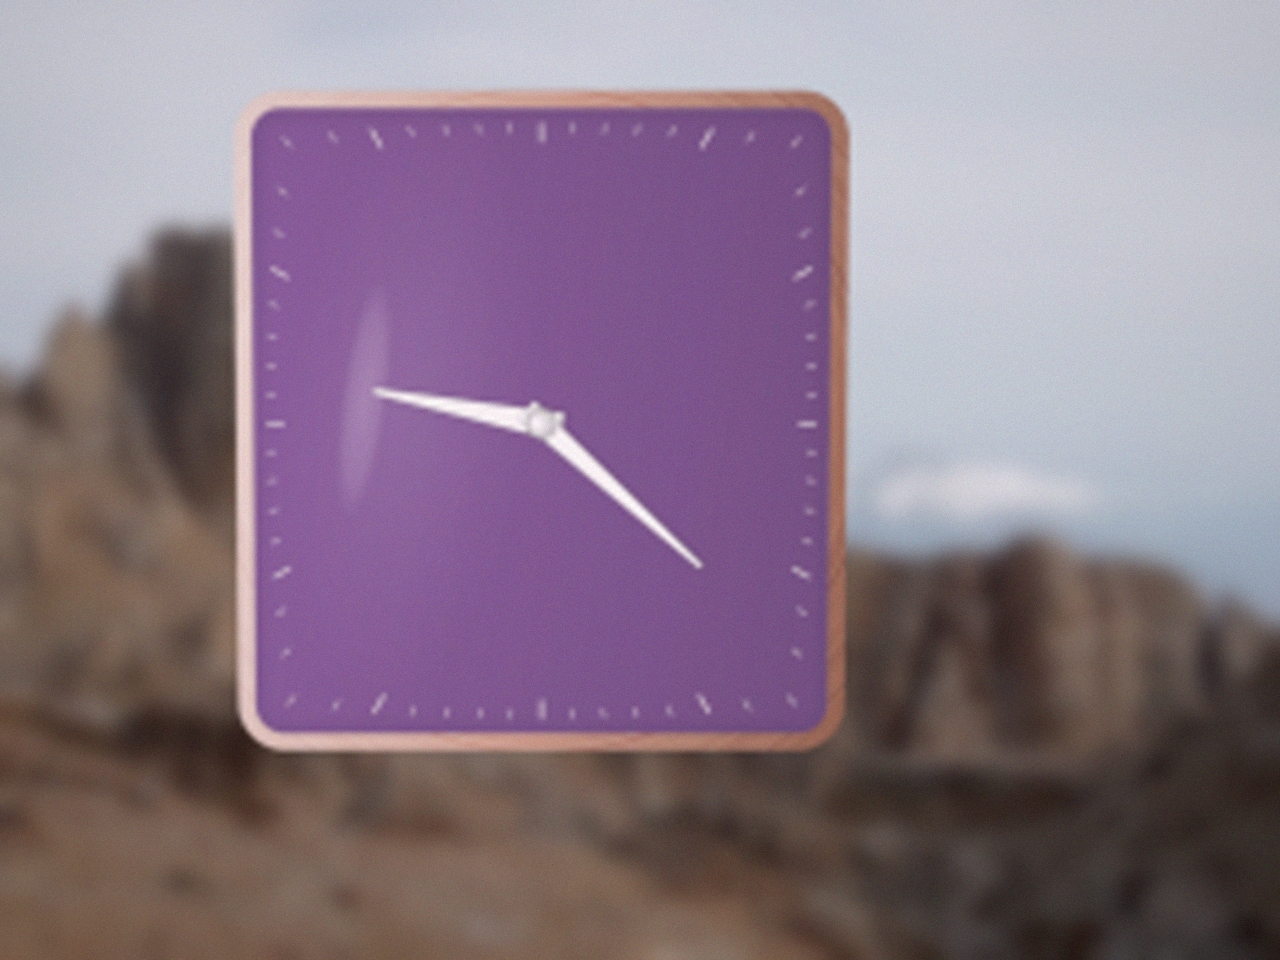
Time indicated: 9:22
